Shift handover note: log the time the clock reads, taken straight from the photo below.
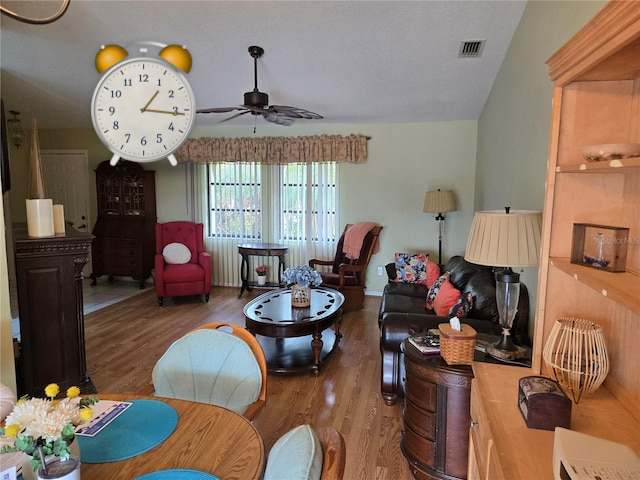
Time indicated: 1:16
